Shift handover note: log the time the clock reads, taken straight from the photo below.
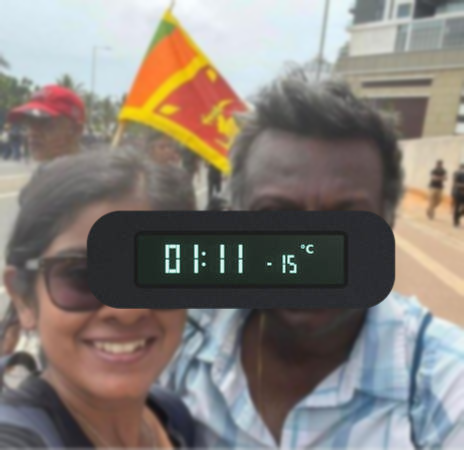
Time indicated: 1:11
